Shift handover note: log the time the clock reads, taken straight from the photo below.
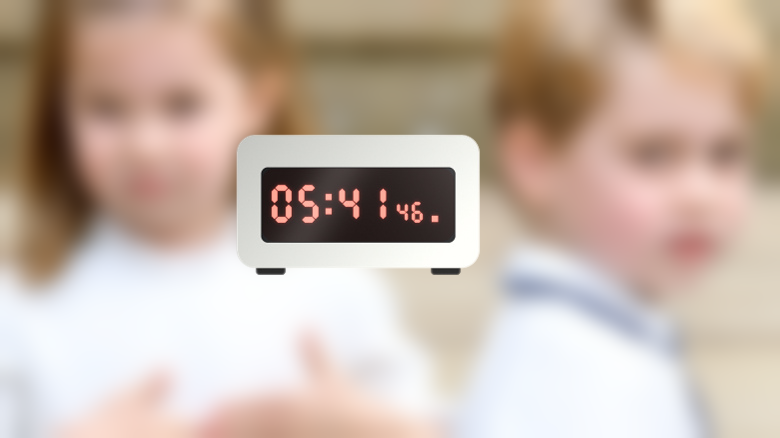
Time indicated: 5:41:46
